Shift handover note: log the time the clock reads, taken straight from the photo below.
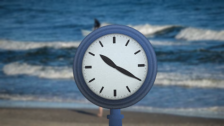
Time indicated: 10:20
